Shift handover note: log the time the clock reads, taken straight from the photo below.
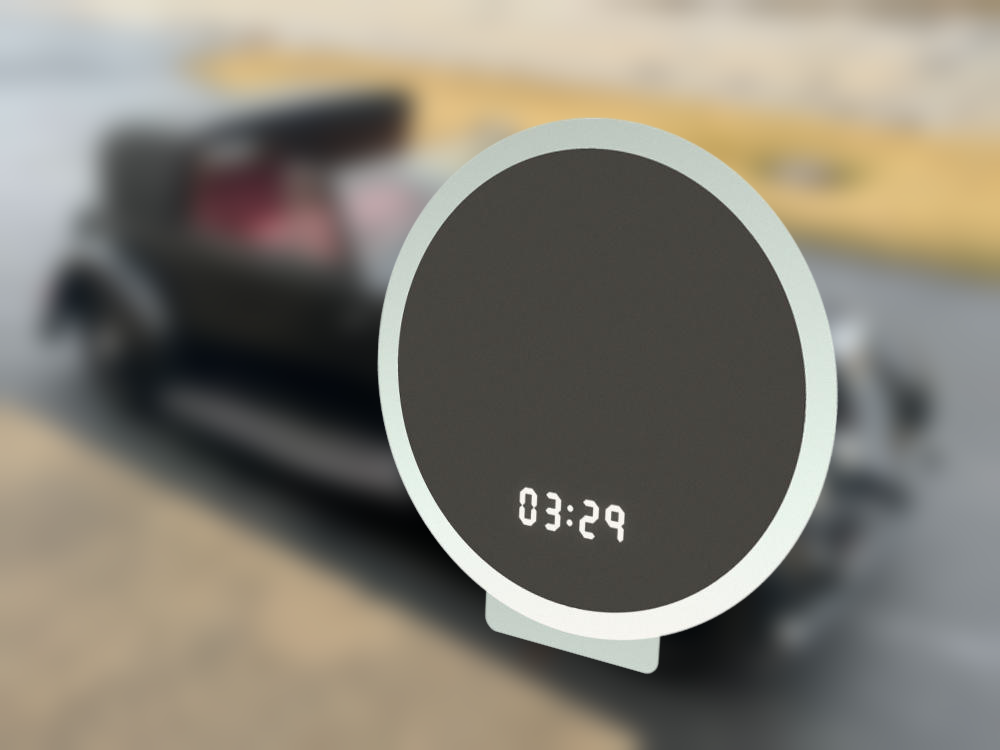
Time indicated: 3:29
